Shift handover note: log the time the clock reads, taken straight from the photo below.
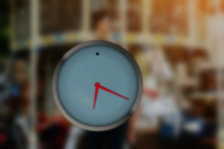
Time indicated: 6:19
